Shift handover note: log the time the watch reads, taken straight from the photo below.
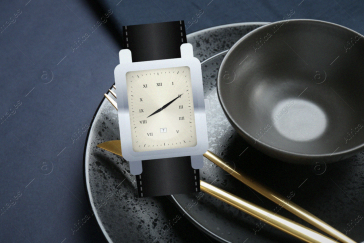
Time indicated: 8:10
